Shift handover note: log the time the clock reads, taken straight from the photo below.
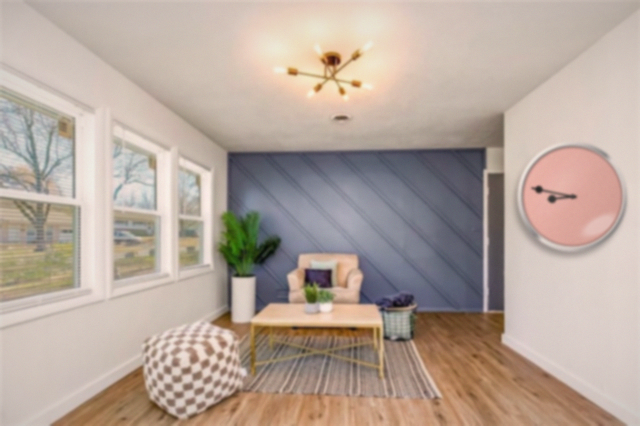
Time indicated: 8:47
